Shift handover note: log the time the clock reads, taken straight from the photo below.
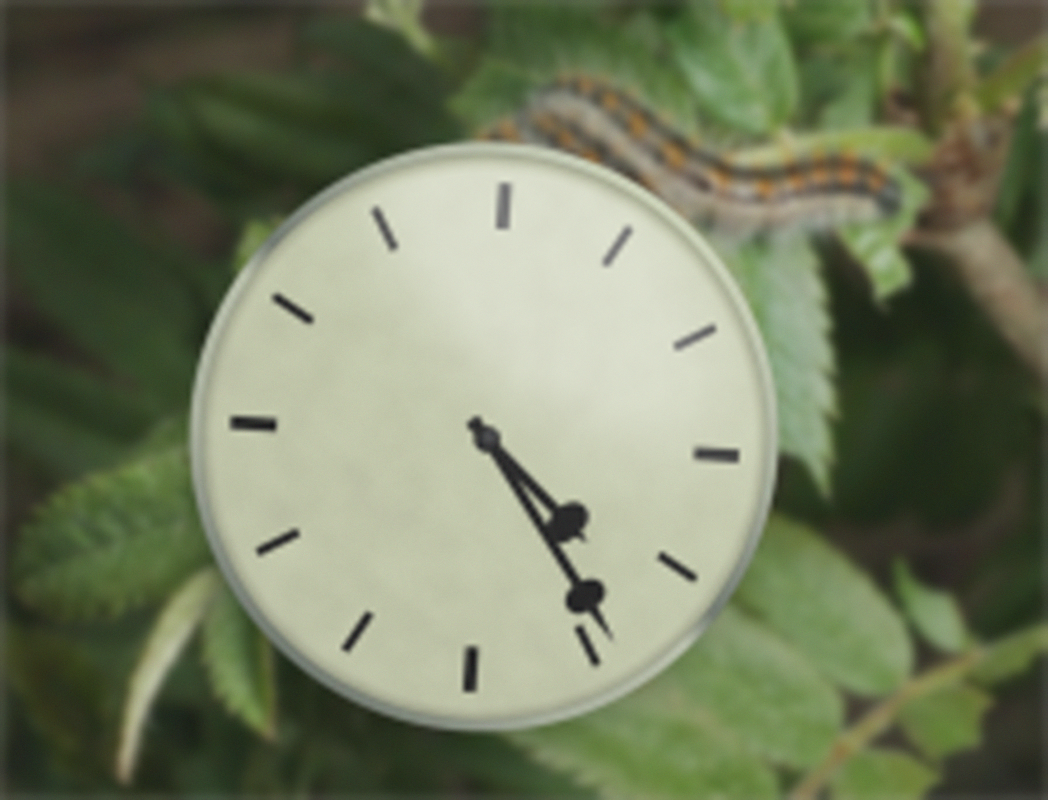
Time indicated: 4:24
